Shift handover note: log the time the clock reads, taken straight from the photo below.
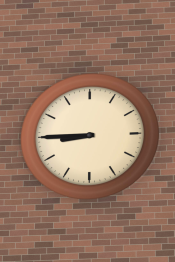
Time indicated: 8:45
